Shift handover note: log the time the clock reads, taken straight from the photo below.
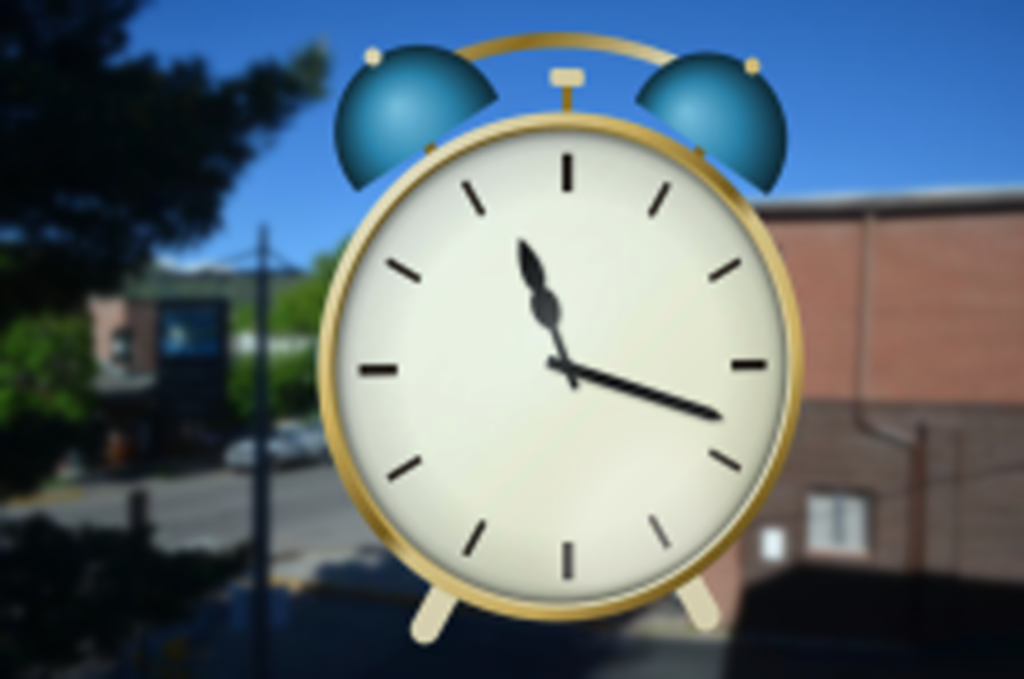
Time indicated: 11:18
